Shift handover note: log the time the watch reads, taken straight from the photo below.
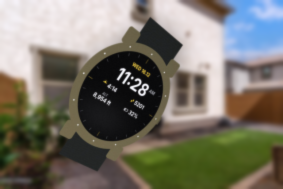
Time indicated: 11:28
